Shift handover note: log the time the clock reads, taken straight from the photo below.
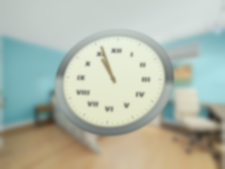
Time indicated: 10:56
